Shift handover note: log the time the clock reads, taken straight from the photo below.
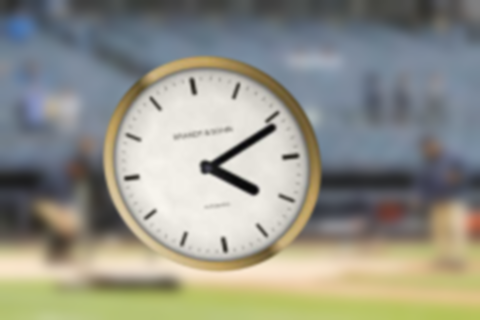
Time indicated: 4:11
